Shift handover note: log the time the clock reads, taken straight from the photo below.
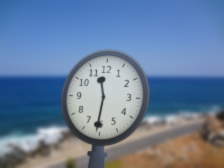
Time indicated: 11:31
